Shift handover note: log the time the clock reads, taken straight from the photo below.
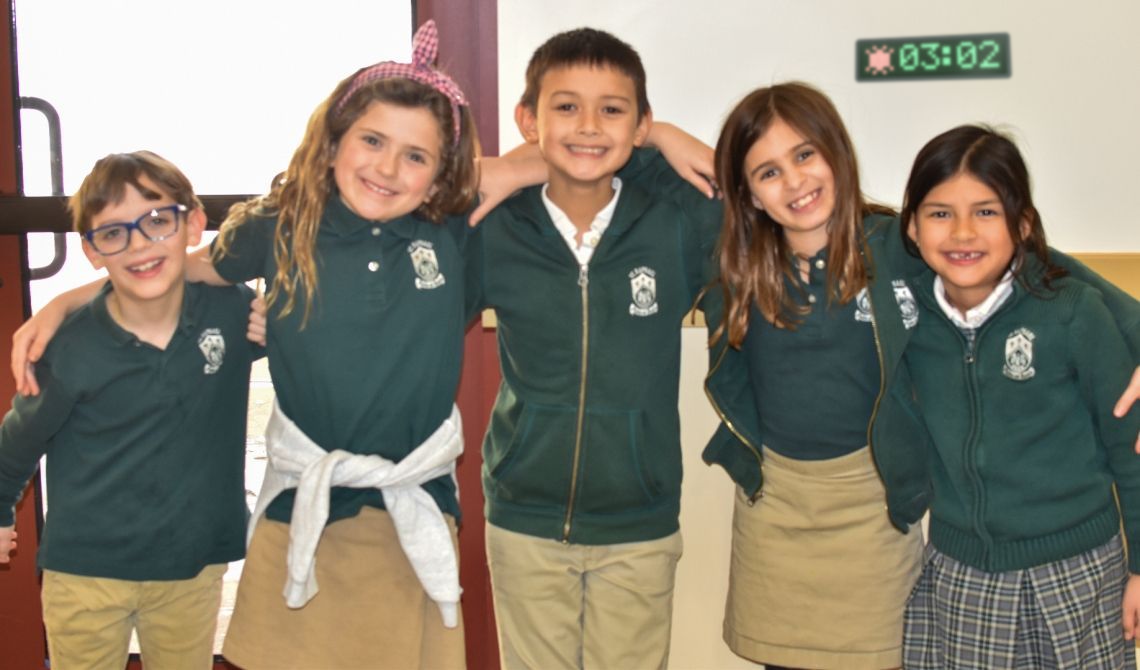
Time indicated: 3:02
